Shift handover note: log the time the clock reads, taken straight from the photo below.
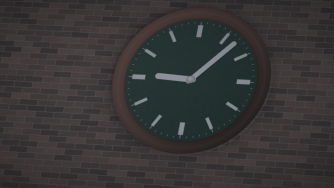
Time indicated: 9:07
